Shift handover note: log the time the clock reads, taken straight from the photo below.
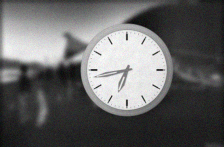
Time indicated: 6:43
